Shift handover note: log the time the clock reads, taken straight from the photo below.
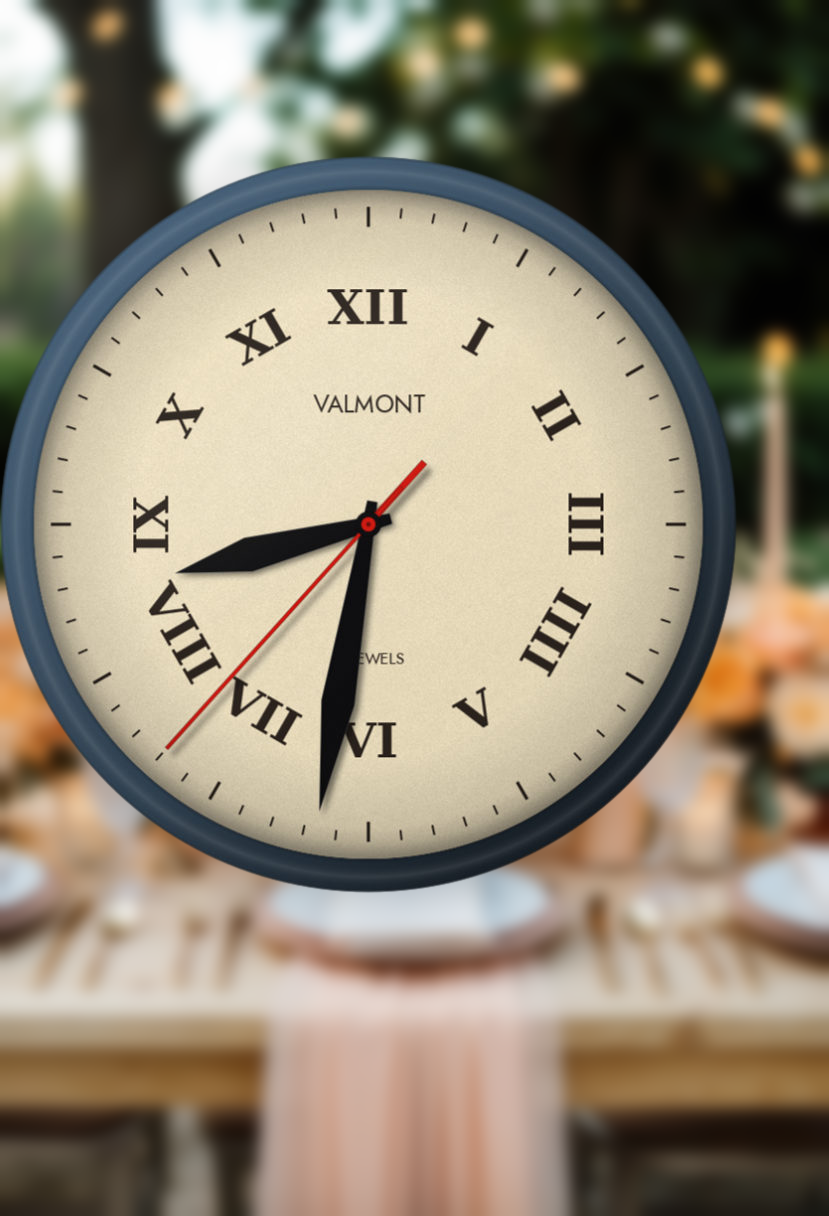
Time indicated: 8:31:37
